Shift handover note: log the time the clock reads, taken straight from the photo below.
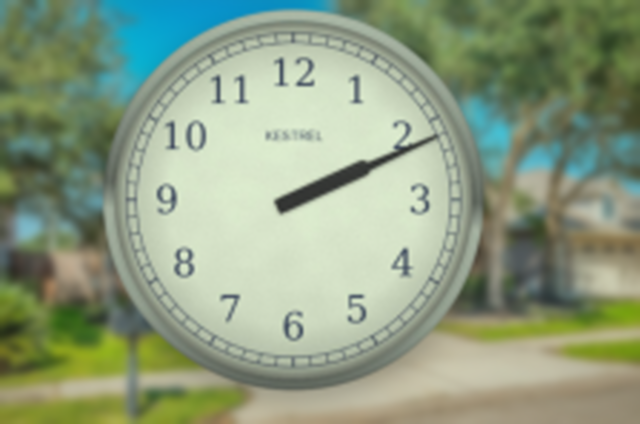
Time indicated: 2:11
